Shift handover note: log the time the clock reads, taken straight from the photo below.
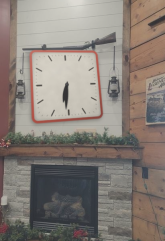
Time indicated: 6:31
